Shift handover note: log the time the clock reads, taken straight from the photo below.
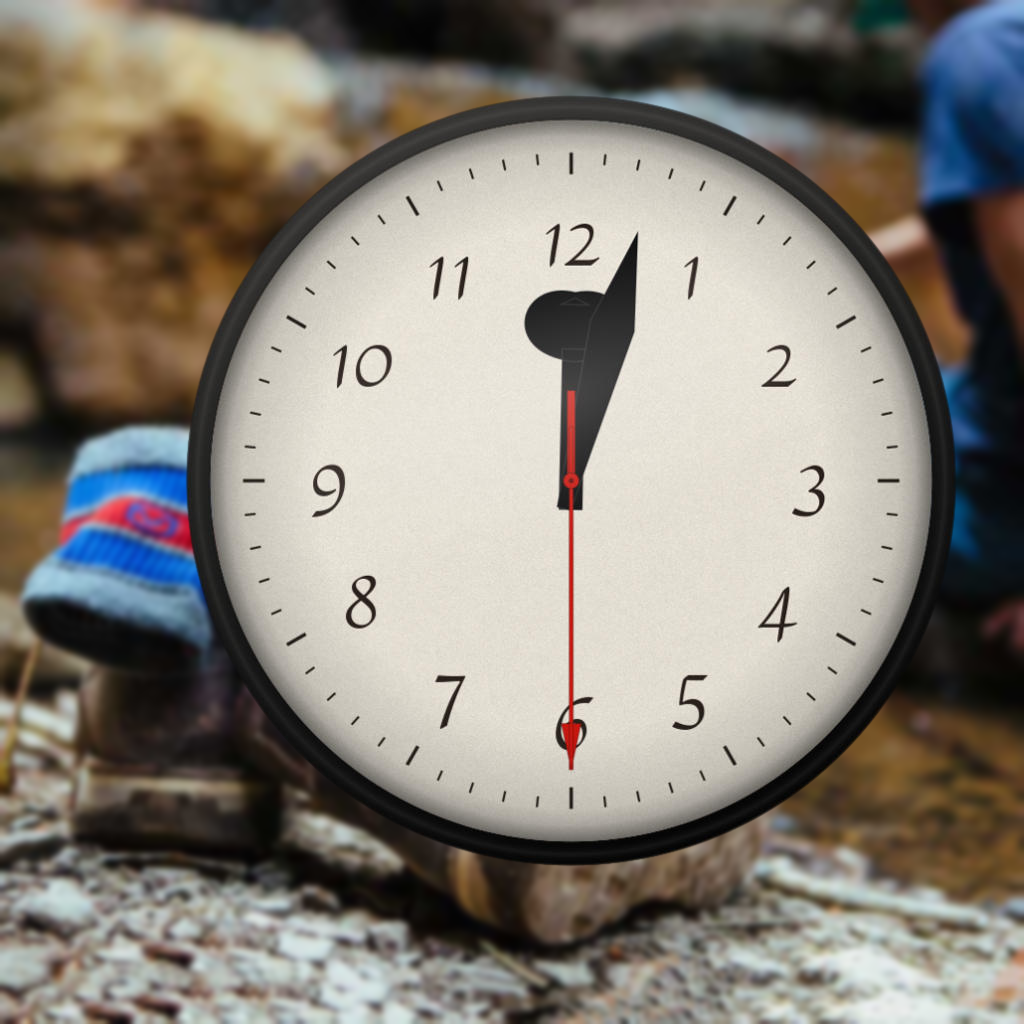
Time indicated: 12:02:30
